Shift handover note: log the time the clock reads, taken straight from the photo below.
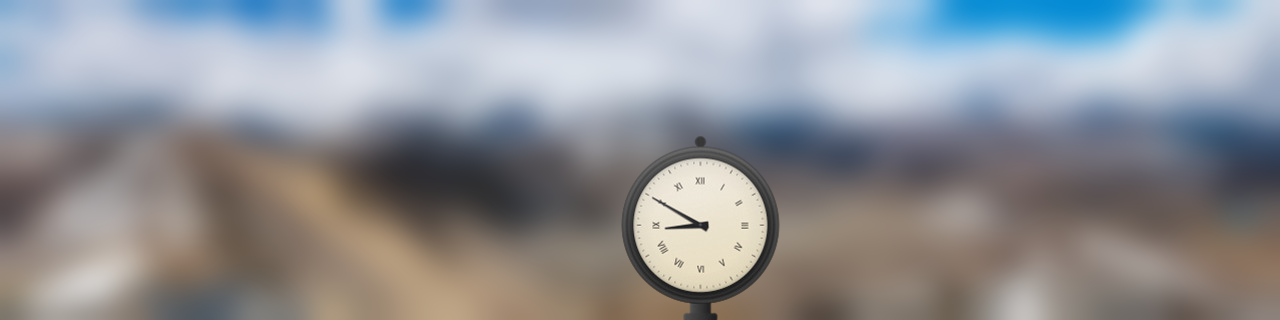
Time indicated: 8:50
